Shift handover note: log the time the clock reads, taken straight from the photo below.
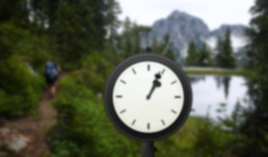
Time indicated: 1:04
